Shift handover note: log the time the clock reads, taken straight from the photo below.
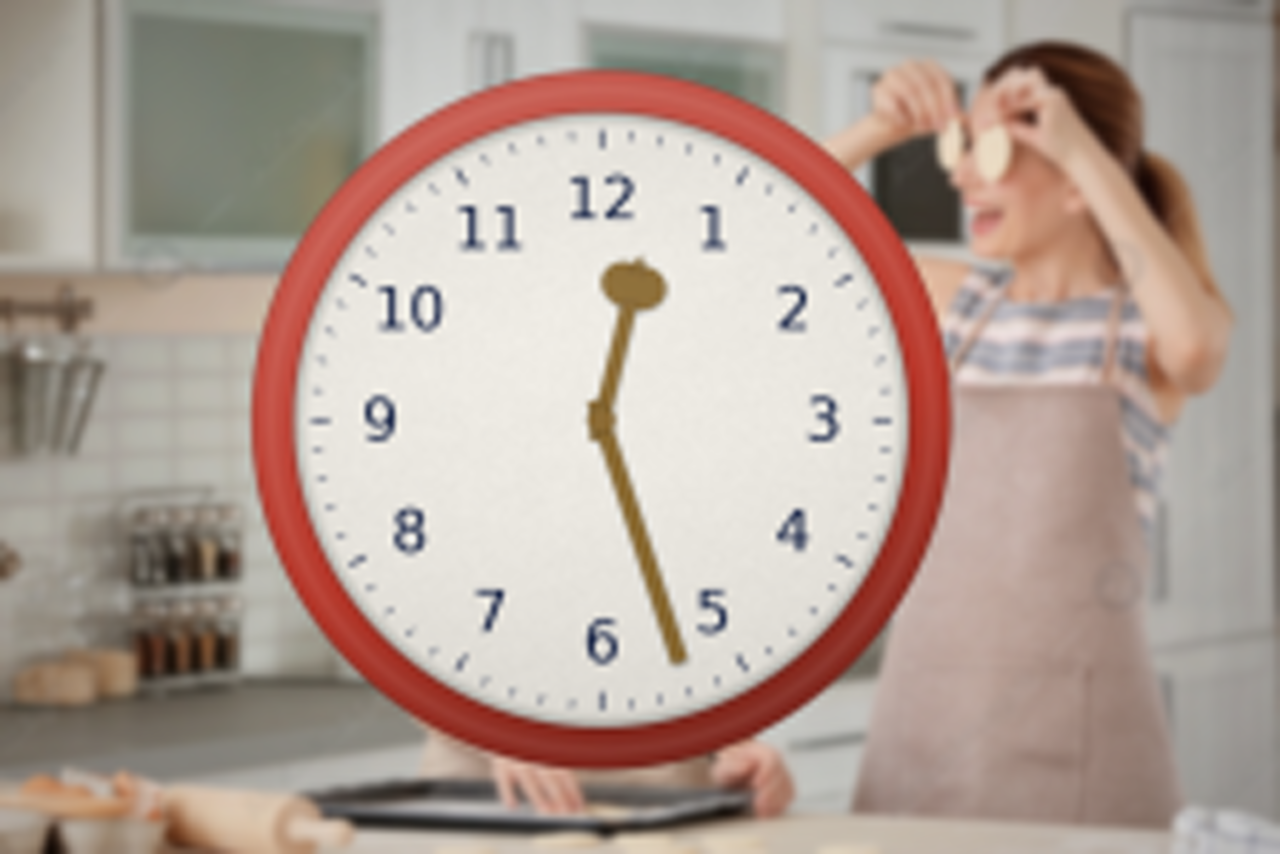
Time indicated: 12:27
